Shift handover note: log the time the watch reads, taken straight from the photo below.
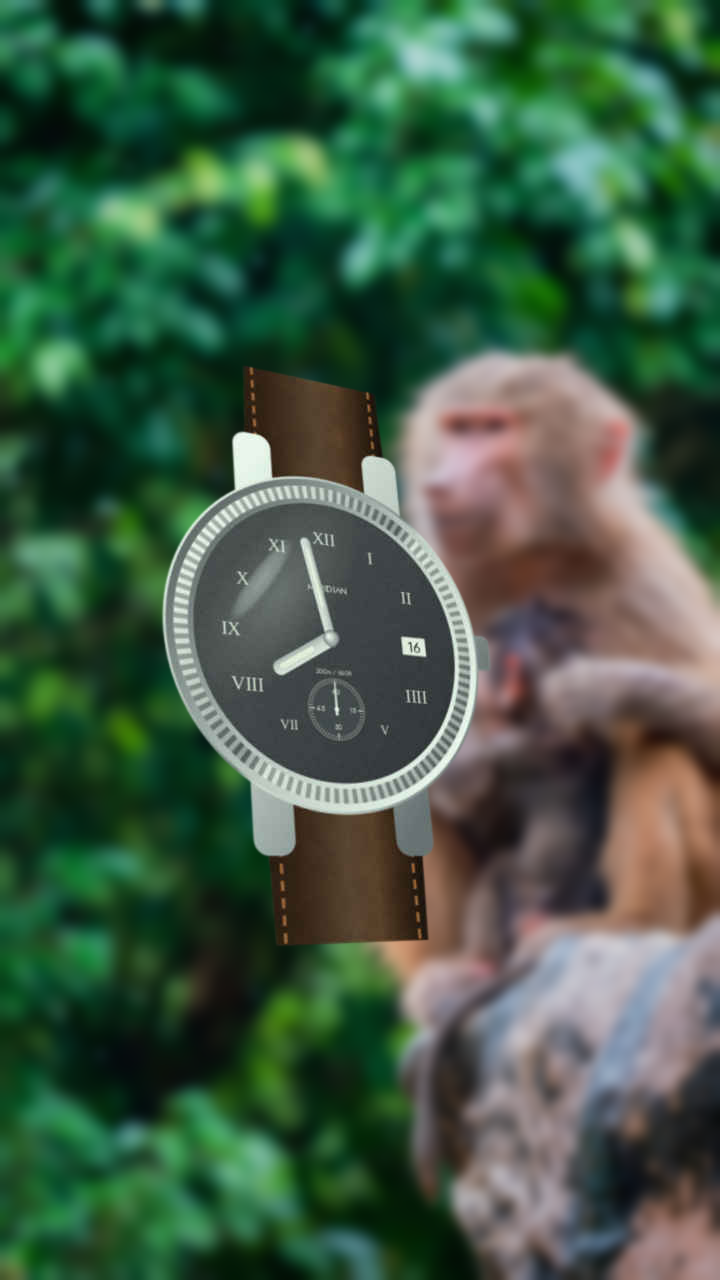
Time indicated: 7:58
